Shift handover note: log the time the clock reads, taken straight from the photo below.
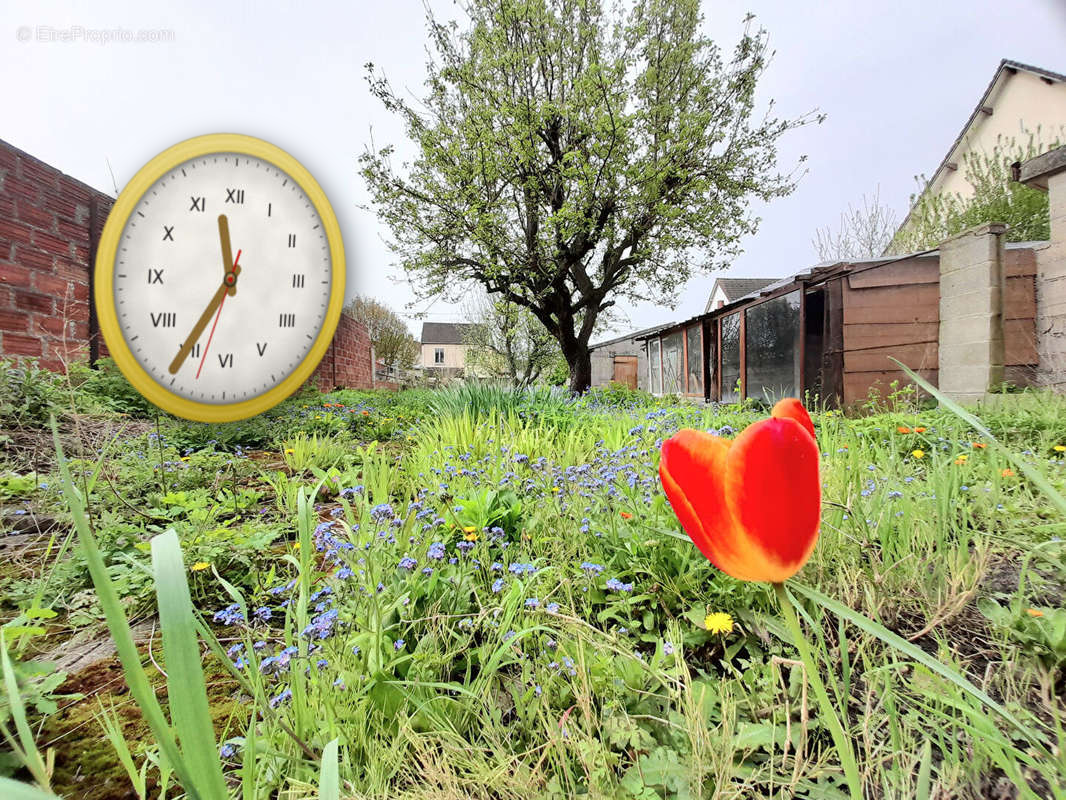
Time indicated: 11:35:33
